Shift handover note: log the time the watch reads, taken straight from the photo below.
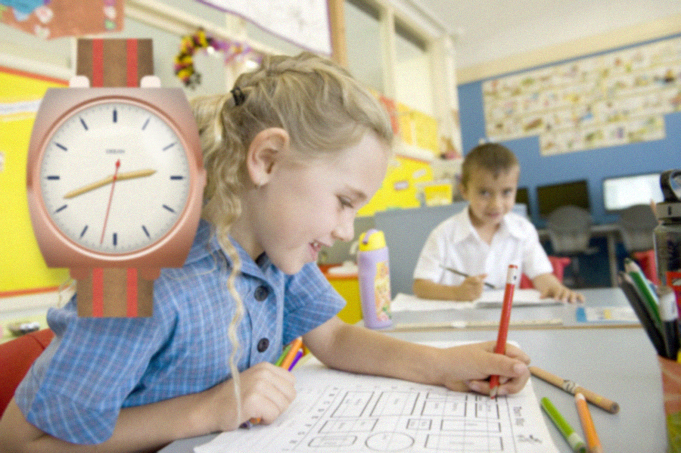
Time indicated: 2:41:32
